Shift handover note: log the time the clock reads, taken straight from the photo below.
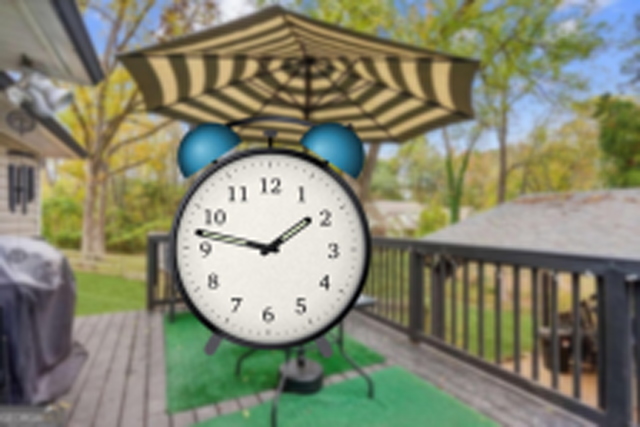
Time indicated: 1:47
